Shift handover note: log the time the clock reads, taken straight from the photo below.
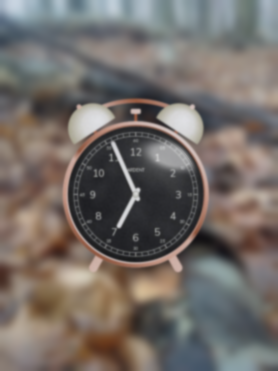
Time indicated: 6:56
